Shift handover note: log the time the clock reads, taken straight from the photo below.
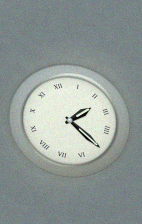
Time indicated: 2:25
